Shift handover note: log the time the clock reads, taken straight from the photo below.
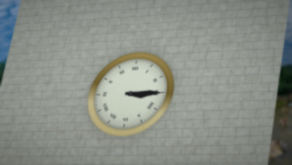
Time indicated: 3:15
